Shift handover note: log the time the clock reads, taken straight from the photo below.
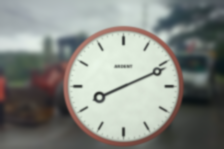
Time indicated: 8:11
